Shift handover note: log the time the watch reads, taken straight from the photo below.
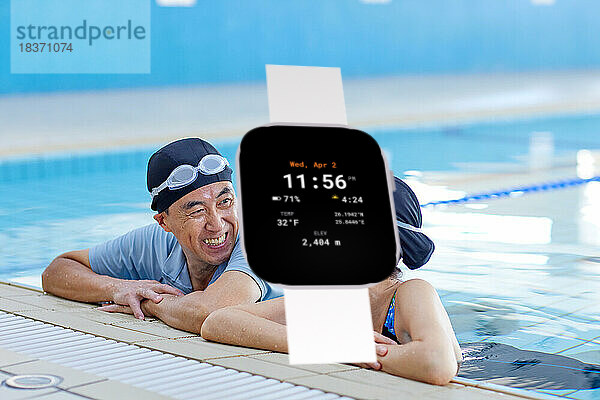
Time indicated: 11:56
